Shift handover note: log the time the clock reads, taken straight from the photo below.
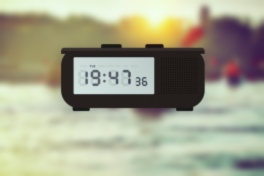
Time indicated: 19:47:36
